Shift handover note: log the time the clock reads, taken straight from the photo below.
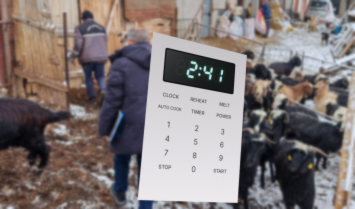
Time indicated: 2:41
